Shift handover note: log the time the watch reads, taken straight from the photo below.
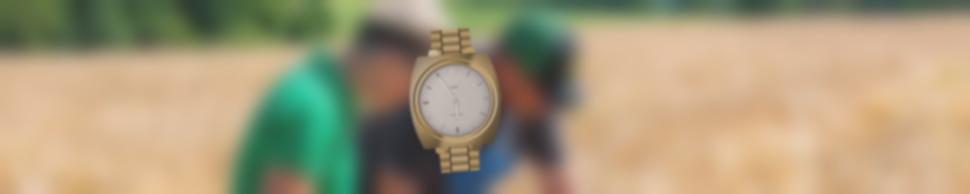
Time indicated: 5:55
